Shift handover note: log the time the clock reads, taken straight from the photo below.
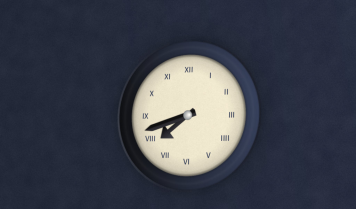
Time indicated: 7:42
